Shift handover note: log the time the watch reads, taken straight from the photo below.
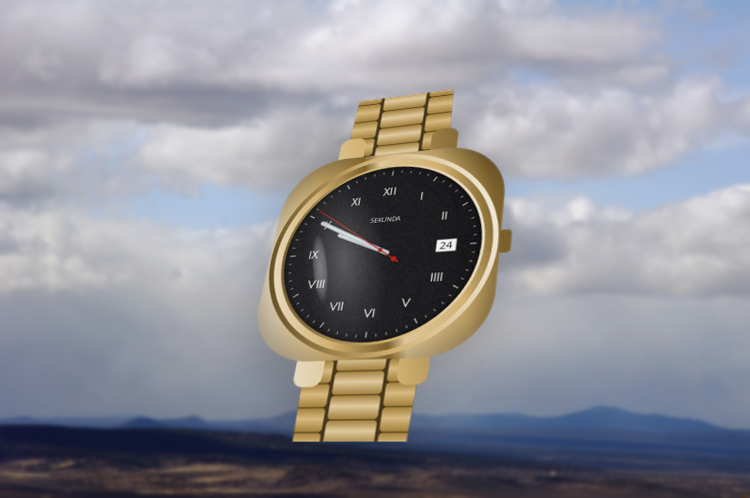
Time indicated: 9:49:51
